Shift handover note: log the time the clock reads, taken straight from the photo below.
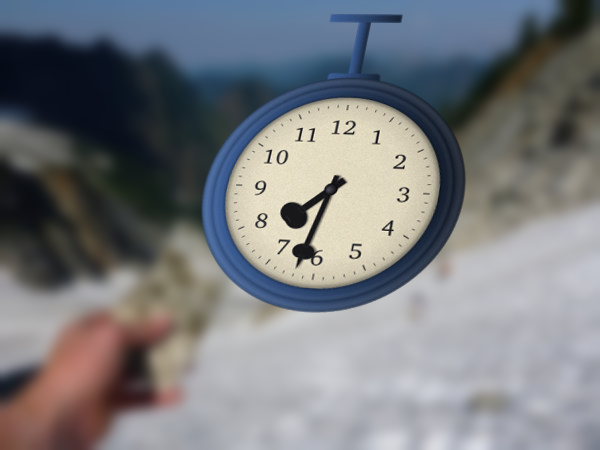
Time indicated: 7:32
